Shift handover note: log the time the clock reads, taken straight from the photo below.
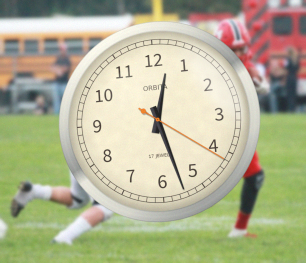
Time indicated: 12:27:21
